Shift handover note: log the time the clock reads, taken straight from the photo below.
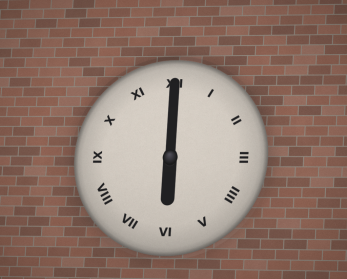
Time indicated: 6:00
